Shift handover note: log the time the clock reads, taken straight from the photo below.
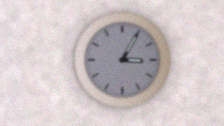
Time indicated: 3:05
